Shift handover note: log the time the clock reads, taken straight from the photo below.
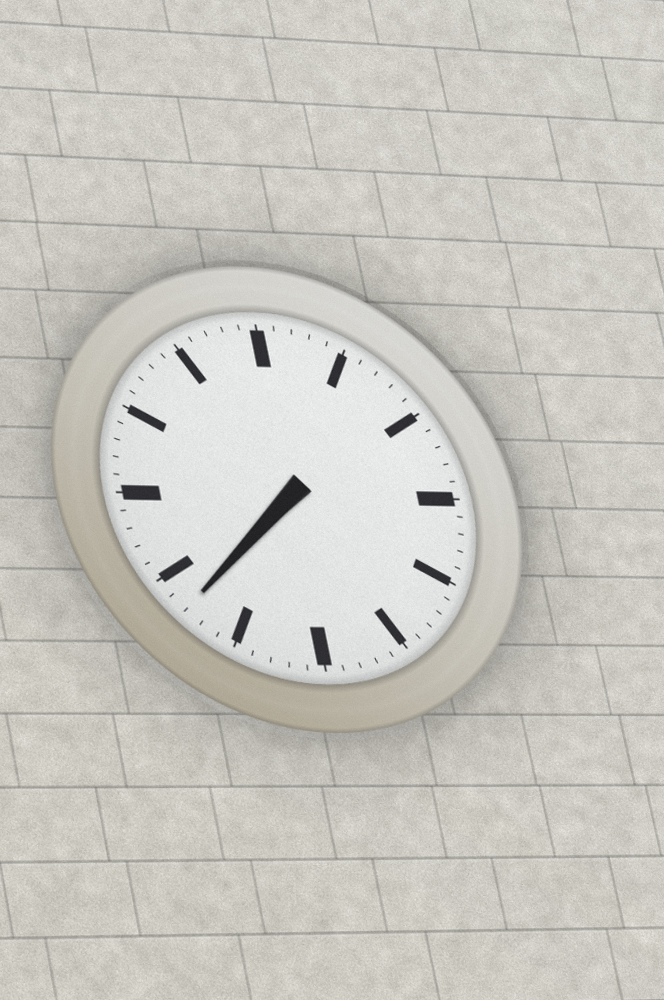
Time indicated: 7:38
